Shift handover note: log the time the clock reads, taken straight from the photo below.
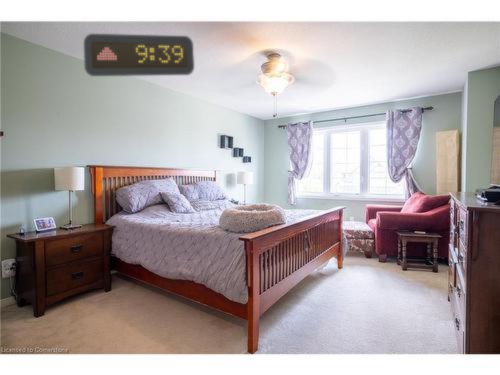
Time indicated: 9:39
